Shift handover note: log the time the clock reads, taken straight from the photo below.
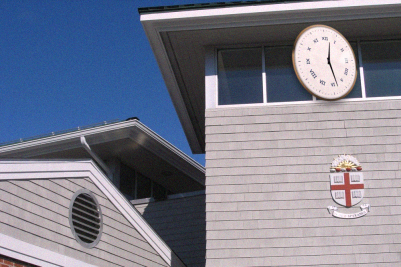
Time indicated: 12:28
